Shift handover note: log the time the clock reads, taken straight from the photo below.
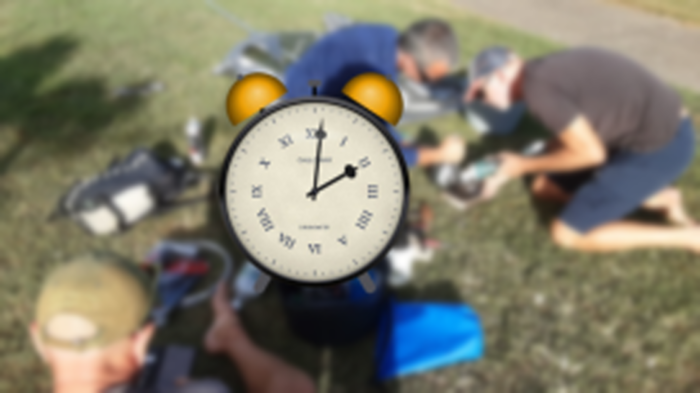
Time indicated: 2:01
